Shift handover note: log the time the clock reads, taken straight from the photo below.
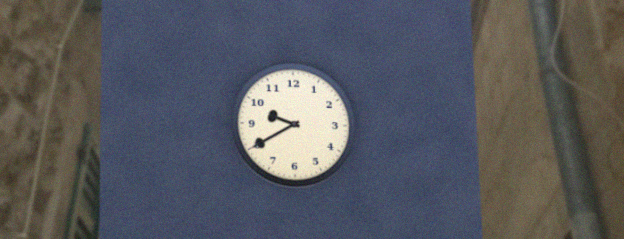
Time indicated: 9:40
